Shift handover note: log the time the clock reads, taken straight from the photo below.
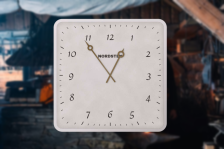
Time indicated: 12:54
